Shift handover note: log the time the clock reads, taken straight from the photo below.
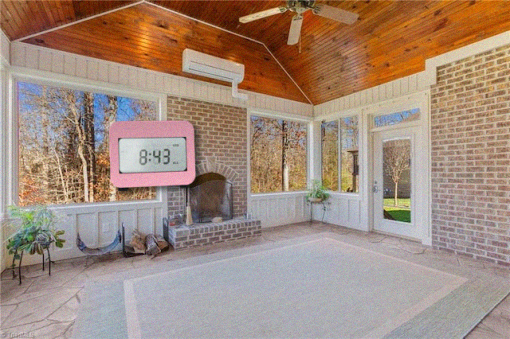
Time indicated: 8:43
